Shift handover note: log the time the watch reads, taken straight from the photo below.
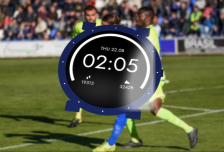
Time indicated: 2:05
